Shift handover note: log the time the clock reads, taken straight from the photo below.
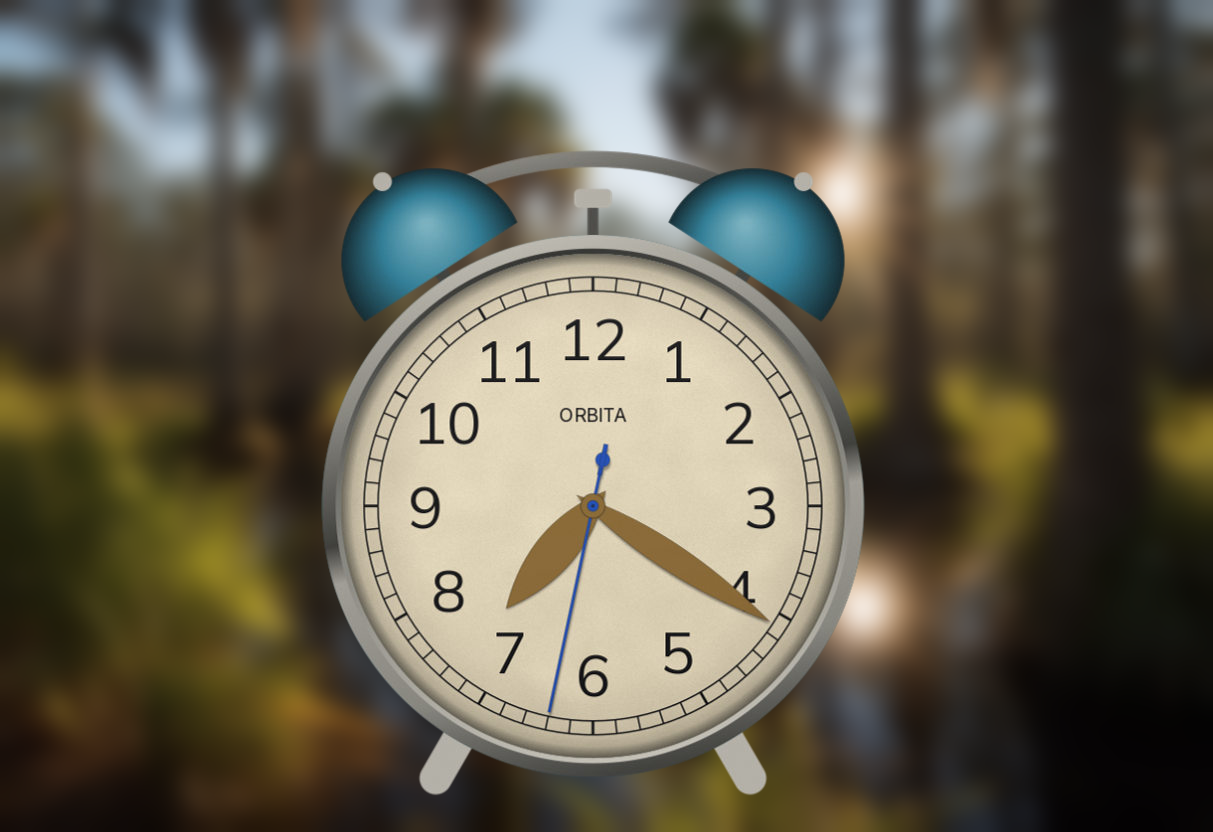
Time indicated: 7:20:32
